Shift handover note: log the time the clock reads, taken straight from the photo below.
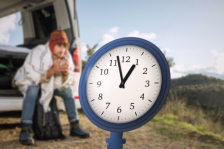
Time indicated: 12:57
